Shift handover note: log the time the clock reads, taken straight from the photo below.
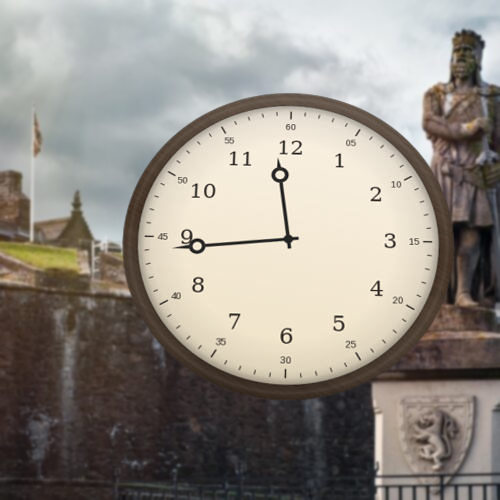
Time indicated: 11:44
